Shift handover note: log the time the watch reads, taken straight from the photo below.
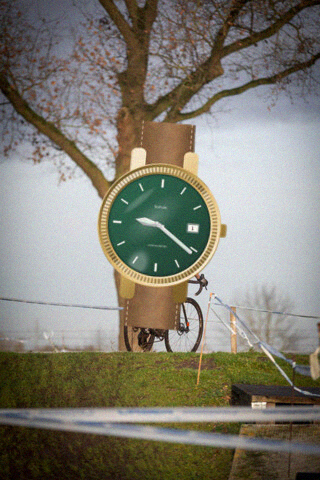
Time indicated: 9:21
